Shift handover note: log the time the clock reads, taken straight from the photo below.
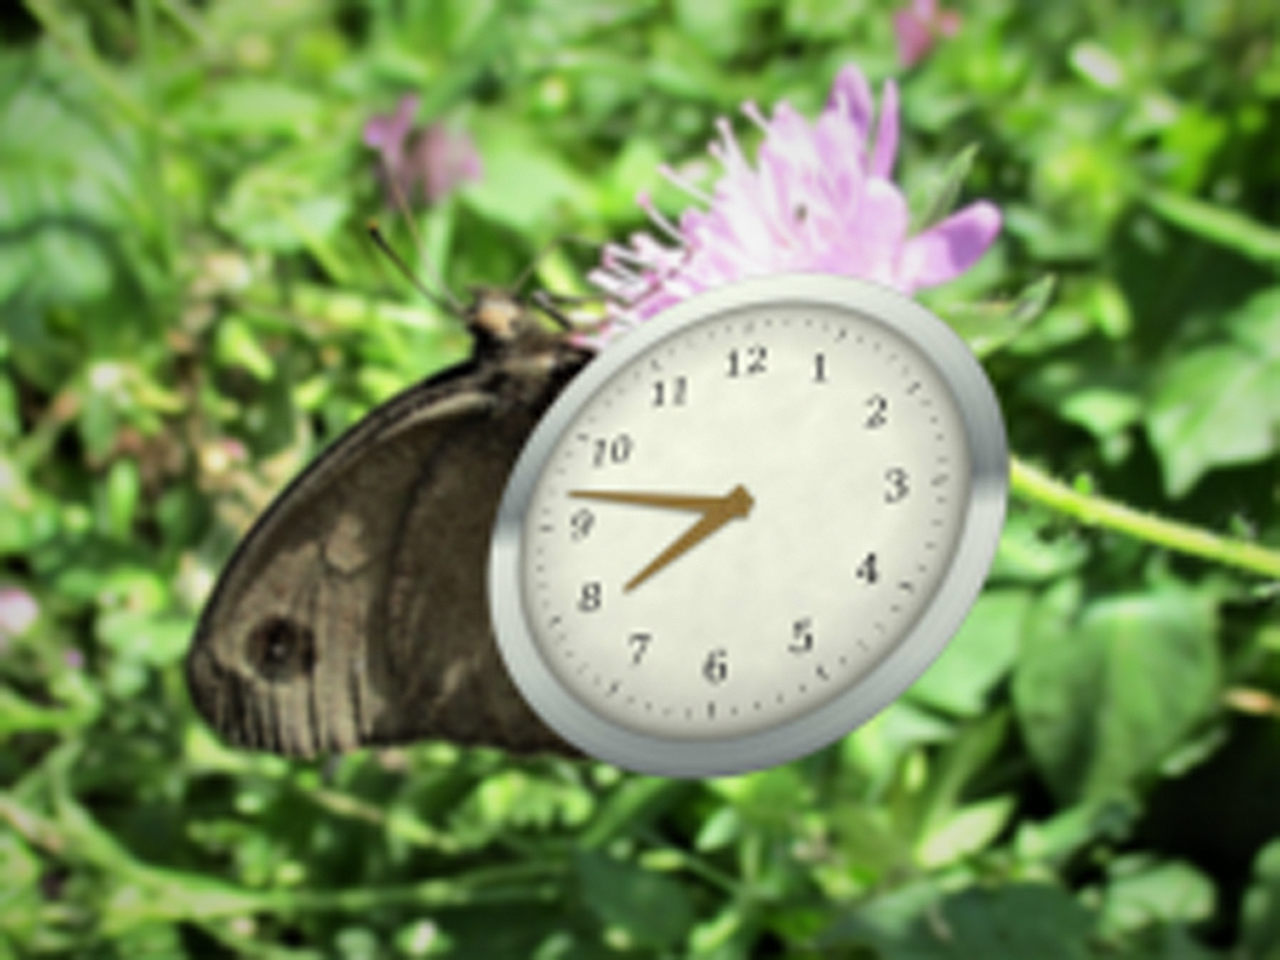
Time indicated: 7:47
